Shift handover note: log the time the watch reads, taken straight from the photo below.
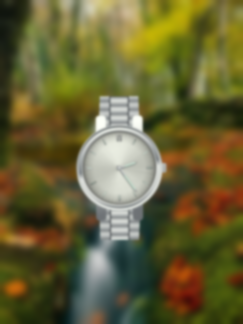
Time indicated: 2:24
